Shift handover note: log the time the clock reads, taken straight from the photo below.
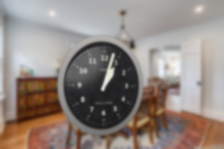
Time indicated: 1:03
